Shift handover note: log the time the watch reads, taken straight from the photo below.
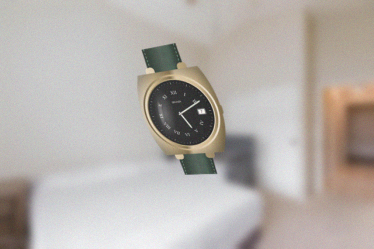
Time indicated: 5:11
